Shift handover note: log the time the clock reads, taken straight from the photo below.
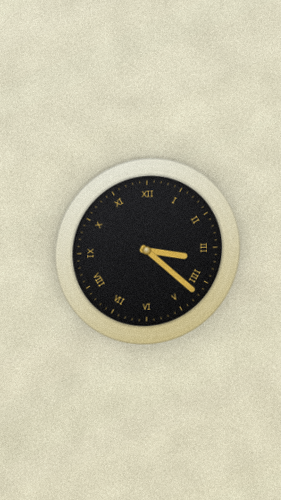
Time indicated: 3:22
